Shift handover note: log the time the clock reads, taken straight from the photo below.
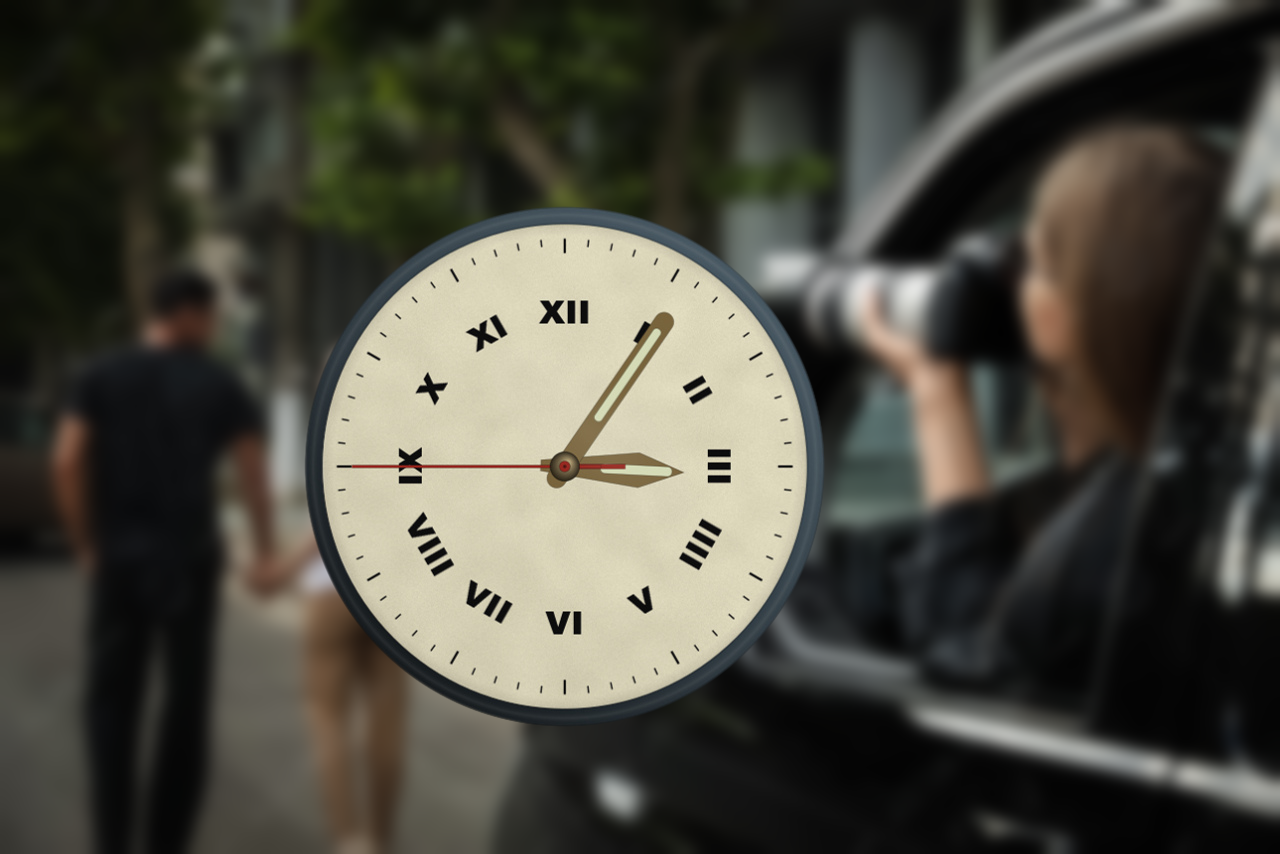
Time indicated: 3:05:45
